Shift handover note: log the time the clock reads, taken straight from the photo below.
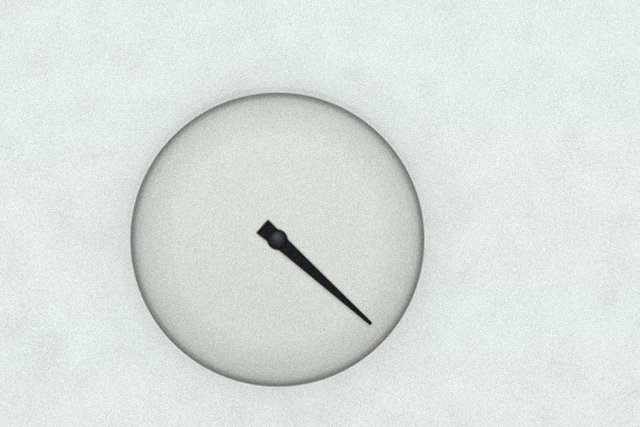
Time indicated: 4:22
